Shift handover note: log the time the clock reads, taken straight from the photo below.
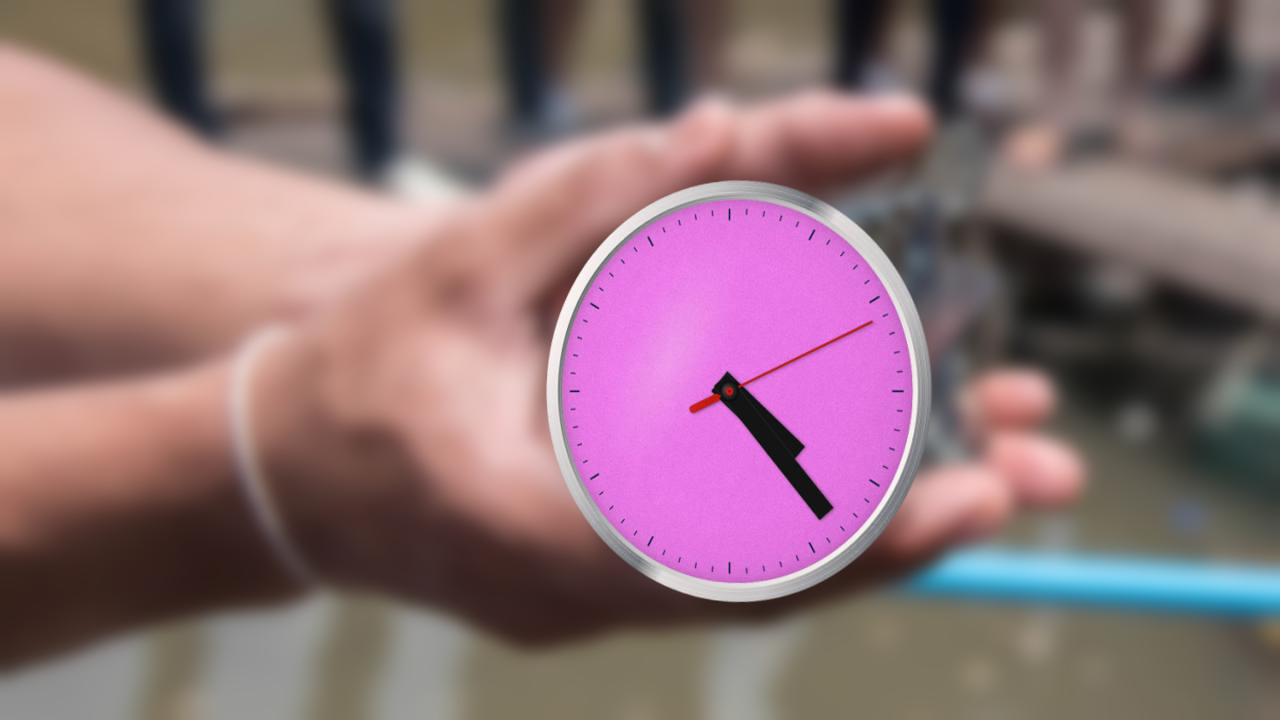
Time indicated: 4:23:11
